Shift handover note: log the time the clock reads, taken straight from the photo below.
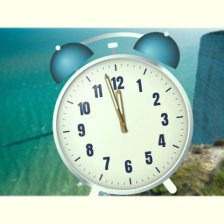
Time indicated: 11:58
